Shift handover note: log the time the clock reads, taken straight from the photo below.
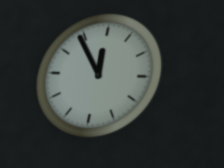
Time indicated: 11:54
